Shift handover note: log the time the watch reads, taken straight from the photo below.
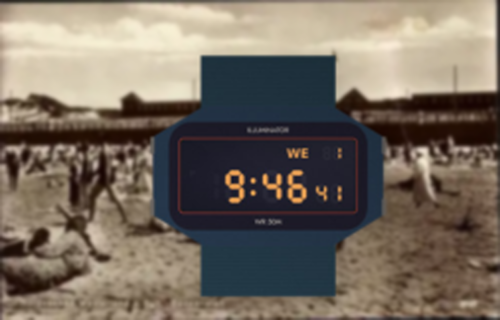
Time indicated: 9:46:41
